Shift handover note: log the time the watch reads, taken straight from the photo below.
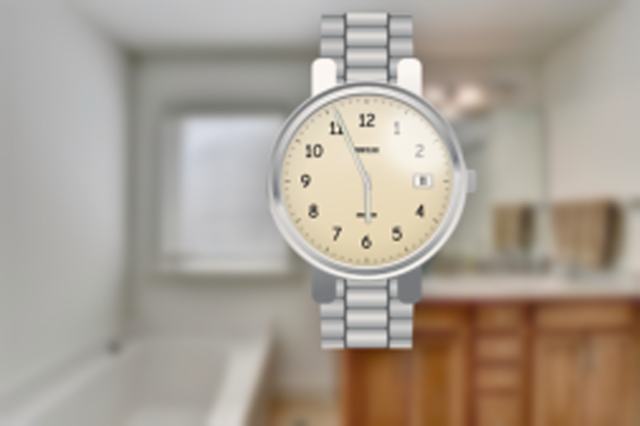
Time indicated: 5:56
